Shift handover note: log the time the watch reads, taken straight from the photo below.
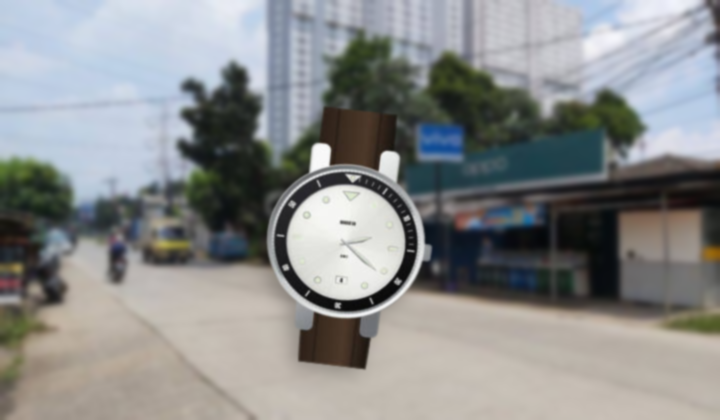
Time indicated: 2:21
